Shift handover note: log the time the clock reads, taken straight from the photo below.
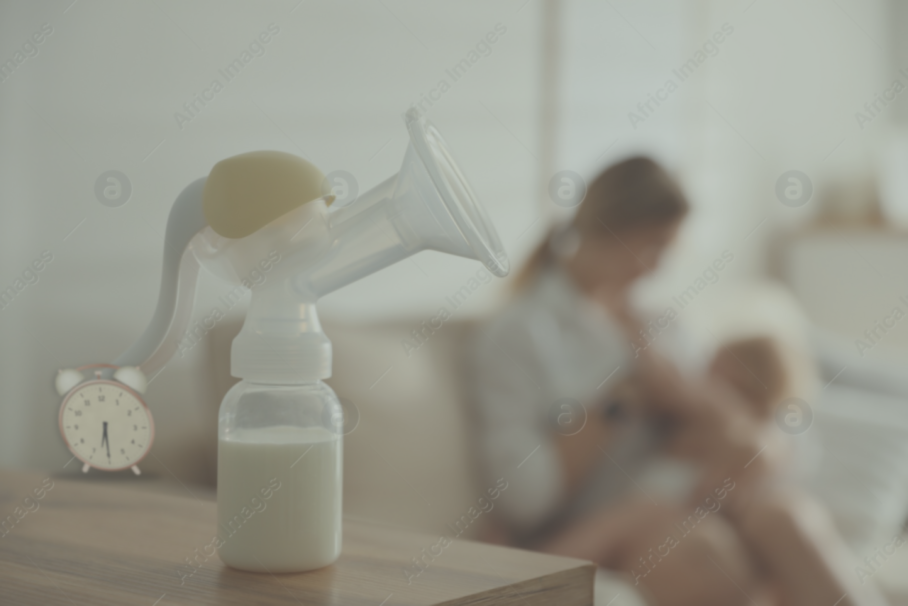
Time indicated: 6:30
